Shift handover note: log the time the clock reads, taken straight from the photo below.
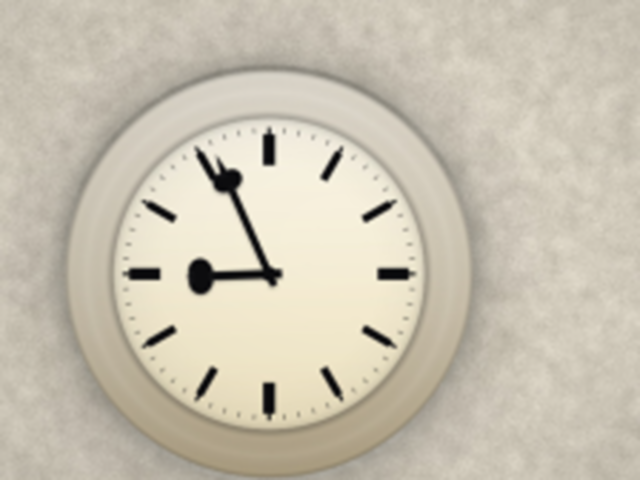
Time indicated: 8:56
